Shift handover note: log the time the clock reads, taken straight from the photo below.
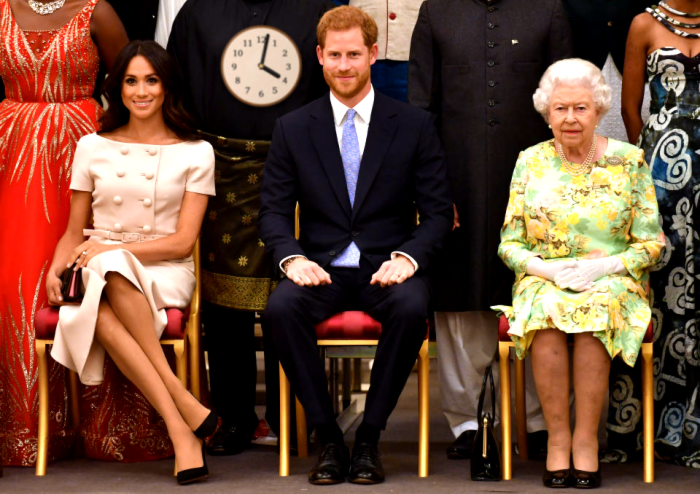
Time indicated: 4:02
